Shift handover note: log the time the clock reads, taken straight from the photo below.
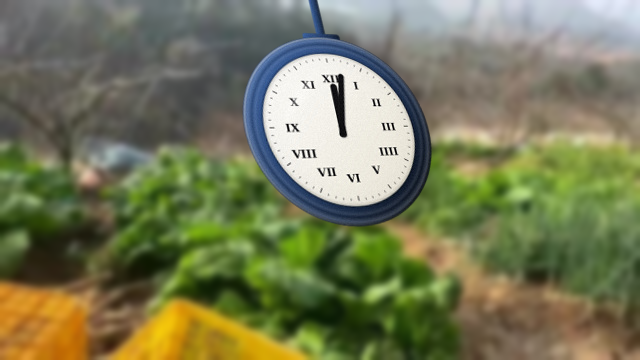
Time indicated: 12:02
